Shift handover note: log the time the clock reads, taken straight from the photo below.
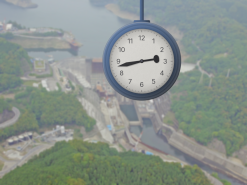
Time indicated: 2:43
